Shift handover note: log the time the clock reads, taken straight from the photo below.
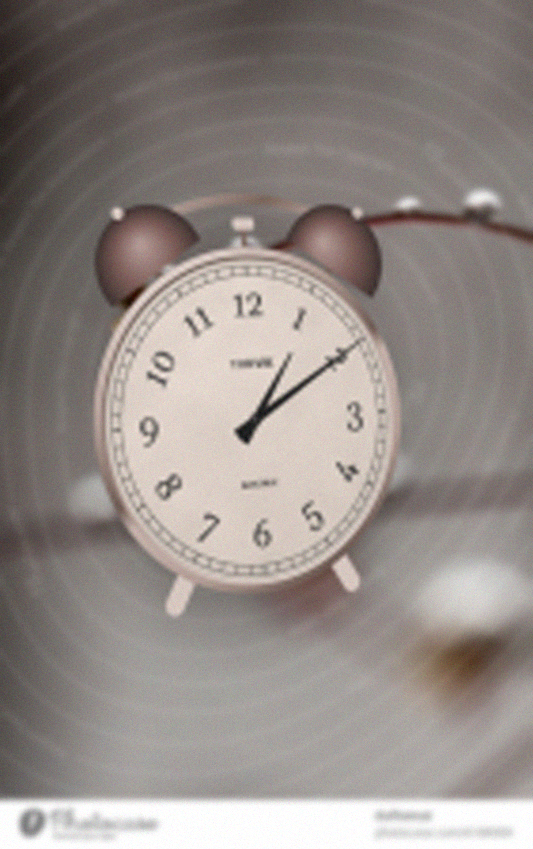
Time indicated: 1:10
